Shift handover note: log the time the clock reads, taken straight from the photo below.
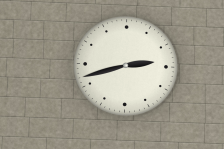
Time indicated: 2:42
